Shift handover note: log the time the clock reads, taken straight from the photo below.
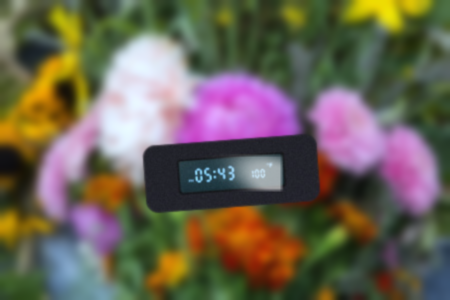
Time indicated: 5:43
